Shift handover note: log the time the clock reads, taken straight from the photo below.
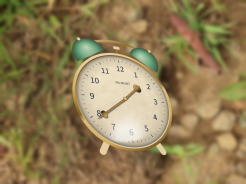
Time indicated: 1:39
